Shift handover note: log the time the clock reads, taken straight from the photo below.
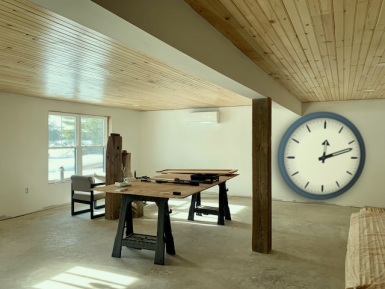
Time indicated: 12:12
